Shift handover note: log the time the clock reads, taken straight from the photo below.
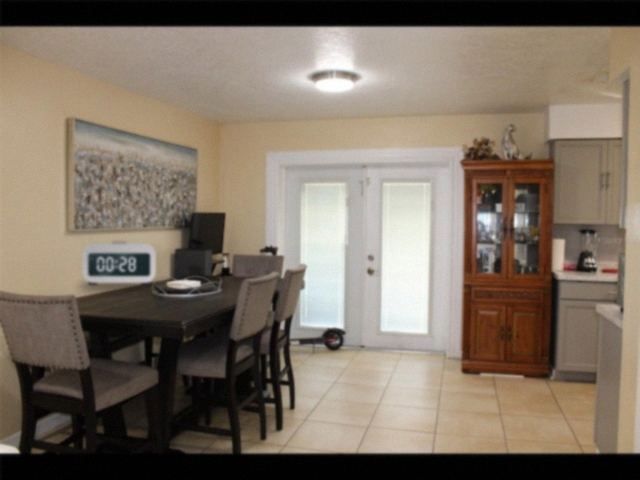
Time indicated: 0:28
